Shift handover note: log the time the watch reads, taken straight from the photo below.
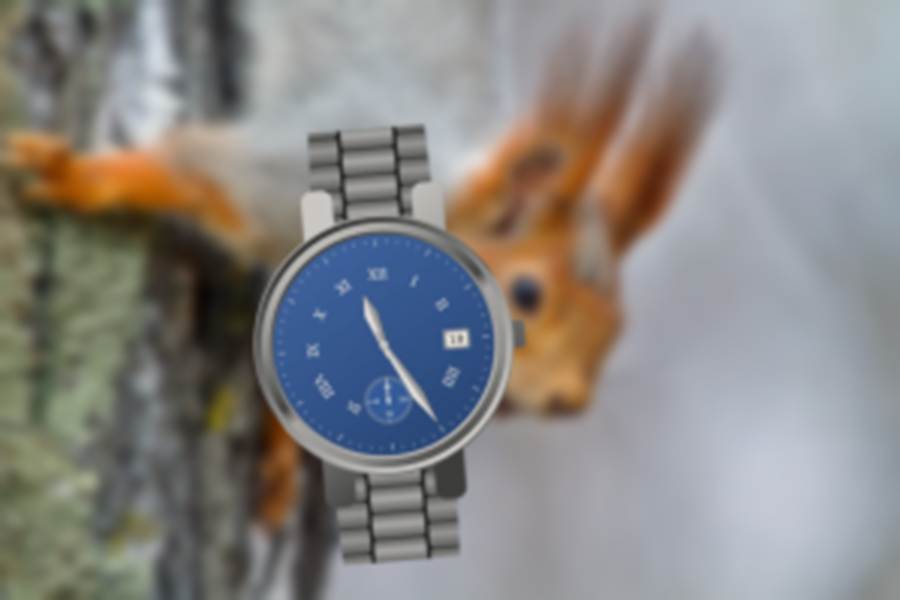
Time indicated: 11:25
